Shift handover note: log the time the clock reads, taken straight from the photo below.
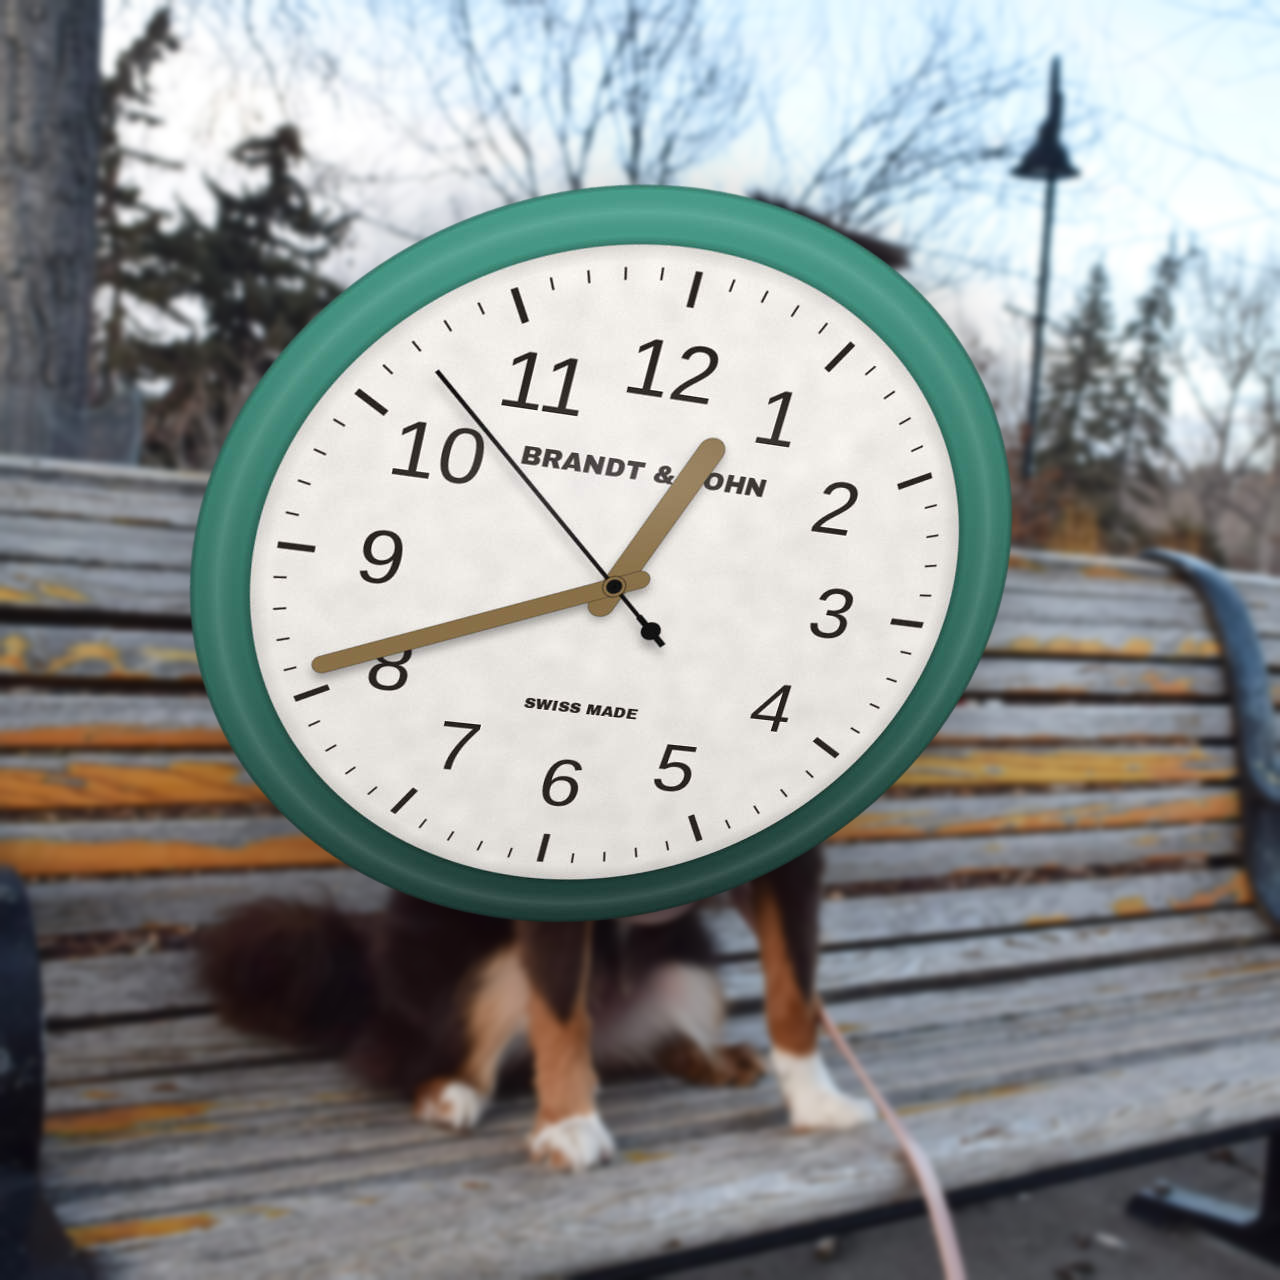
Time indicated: 12:40:52
